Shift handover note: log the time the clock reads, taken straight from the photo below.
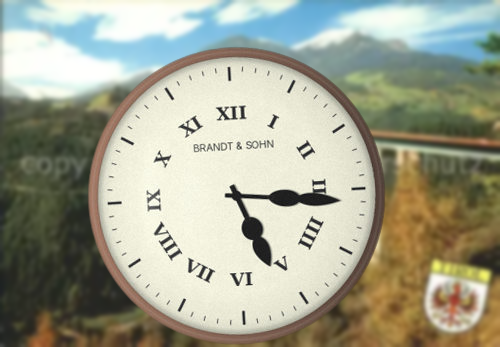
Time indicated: 5:16
